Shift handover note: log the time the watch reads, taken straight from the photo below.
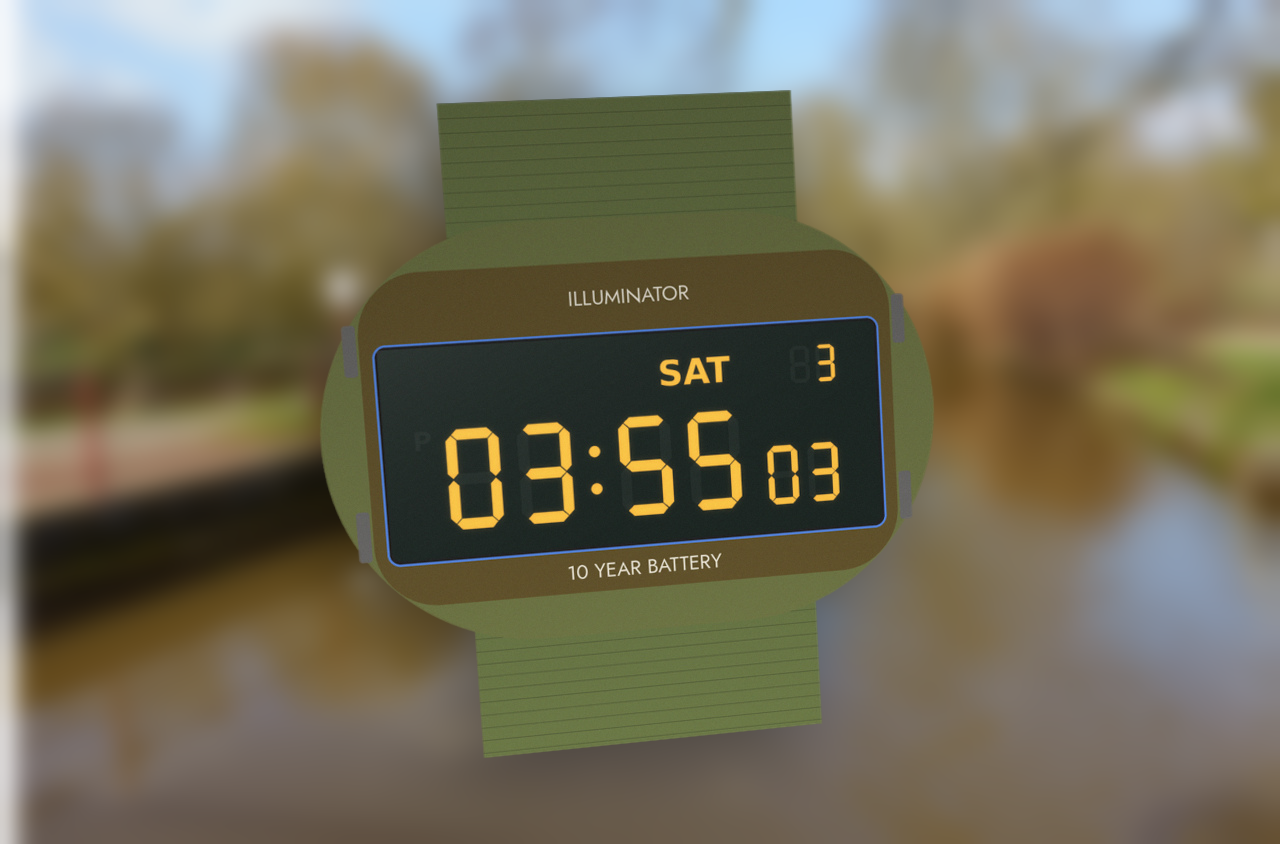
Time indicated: 3:55:03
